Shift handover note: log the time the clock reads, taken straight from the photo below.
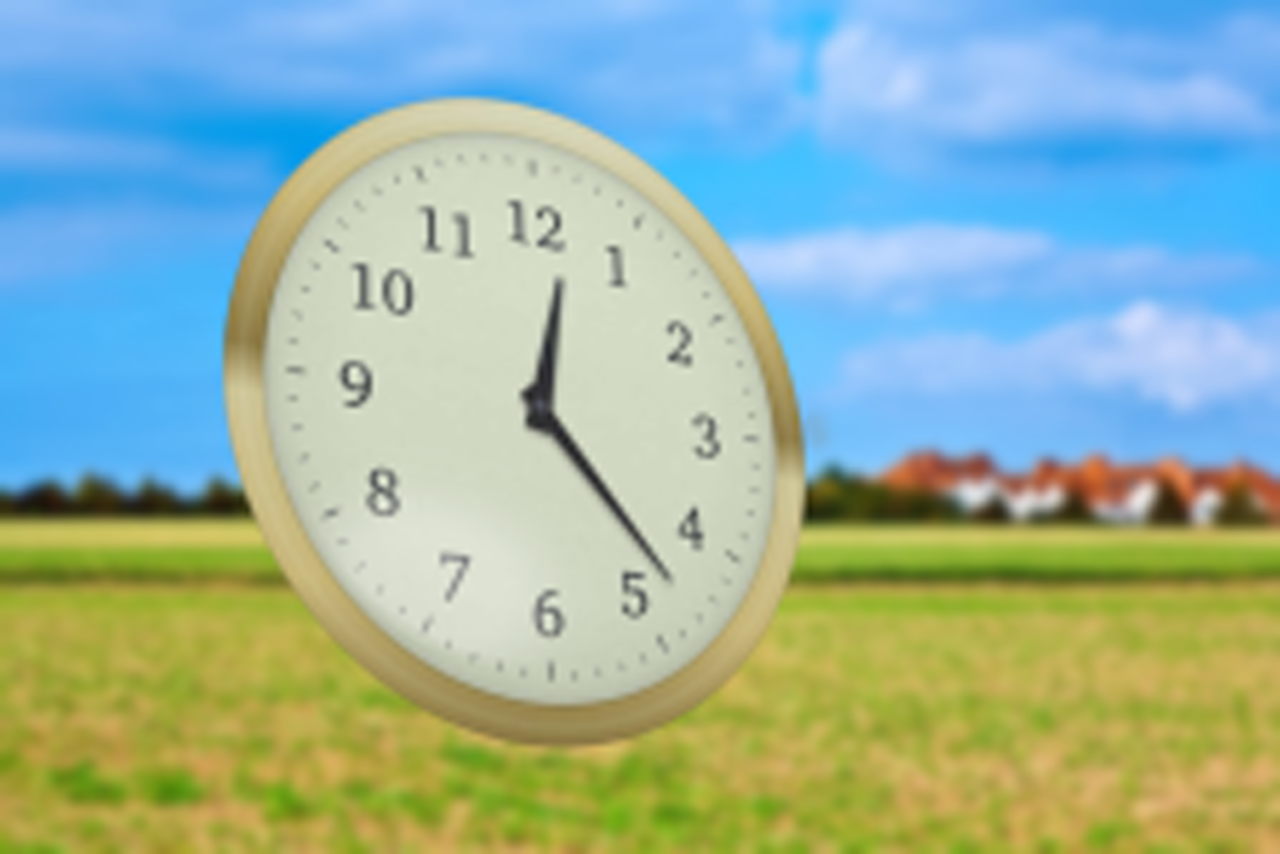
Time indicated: 12:23
